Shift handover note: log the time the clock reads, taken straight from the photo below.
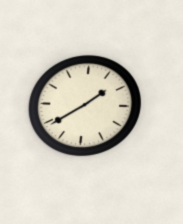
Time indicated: 1:39
